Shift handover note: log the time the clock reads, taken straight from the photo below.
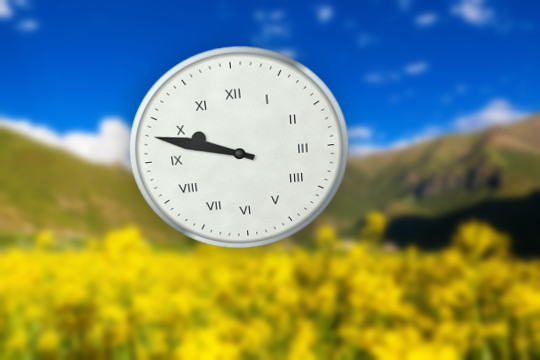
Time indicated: 9:48
